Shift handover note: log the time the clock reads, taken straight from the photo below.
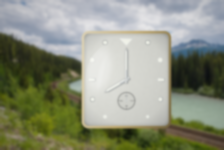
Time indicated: 8:00
